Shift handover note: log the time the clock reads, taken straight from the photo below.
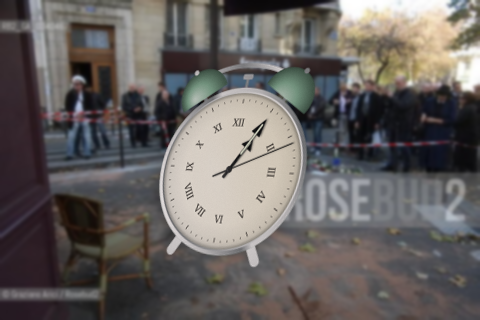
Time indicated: 1:05:11
